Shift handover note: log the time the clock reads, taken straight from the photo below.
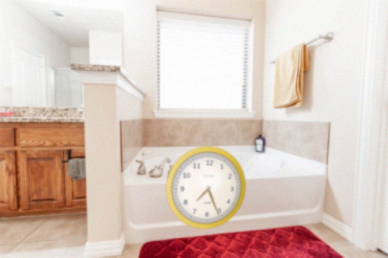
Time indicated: 7:26
